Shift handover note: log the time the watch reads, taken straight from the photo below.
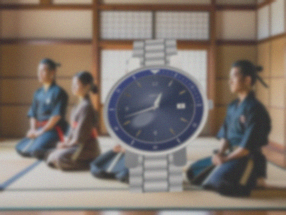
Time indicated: 12:42
